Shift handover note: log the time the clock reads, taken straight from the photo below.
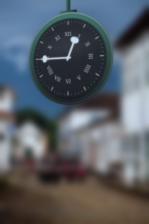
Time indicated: 12:45
